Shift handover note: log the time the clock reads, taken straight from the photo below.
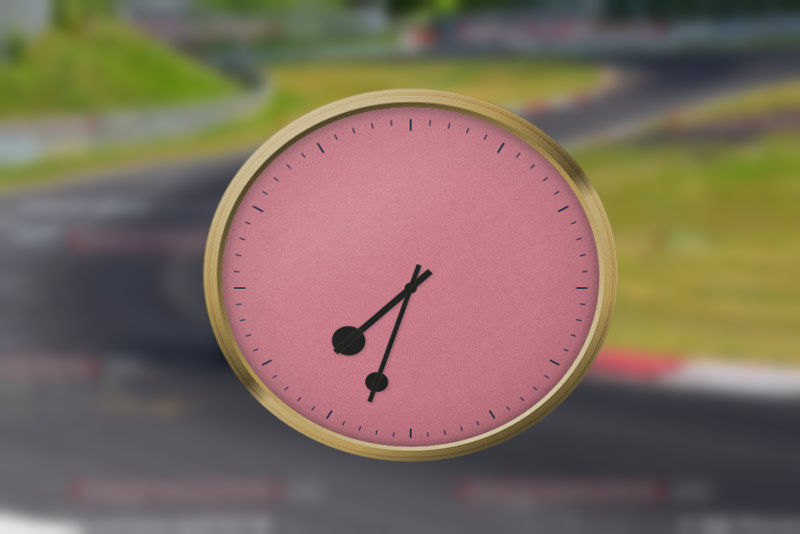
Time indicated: 7:33
